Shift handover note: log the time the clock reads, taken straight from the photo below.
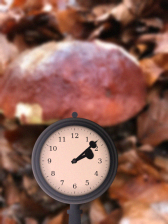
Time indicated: 2:08
